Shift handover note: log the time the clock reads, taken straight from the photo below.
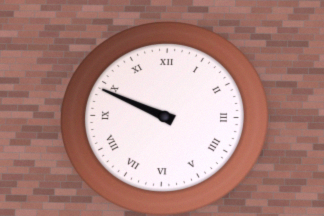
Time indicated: 9:49
